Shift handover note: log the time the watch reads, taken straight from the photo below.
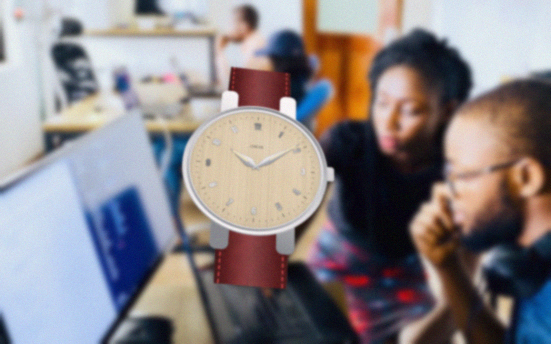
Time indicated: 10:09
